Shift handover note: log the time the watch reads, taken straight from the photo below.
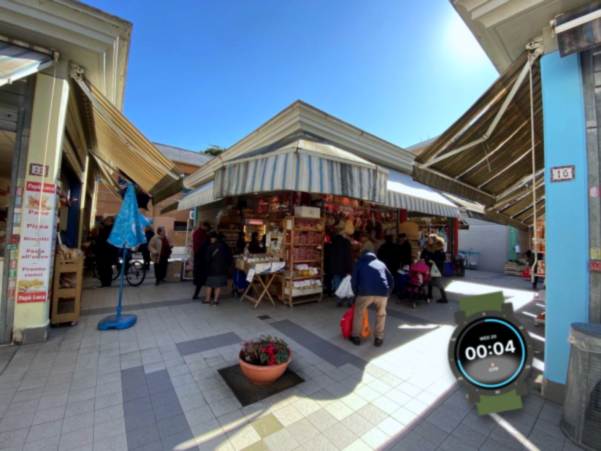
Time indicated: 0:04
